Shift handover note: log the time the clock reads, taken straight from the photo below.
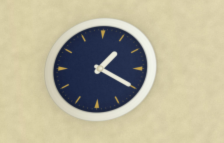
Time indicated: 1:20
